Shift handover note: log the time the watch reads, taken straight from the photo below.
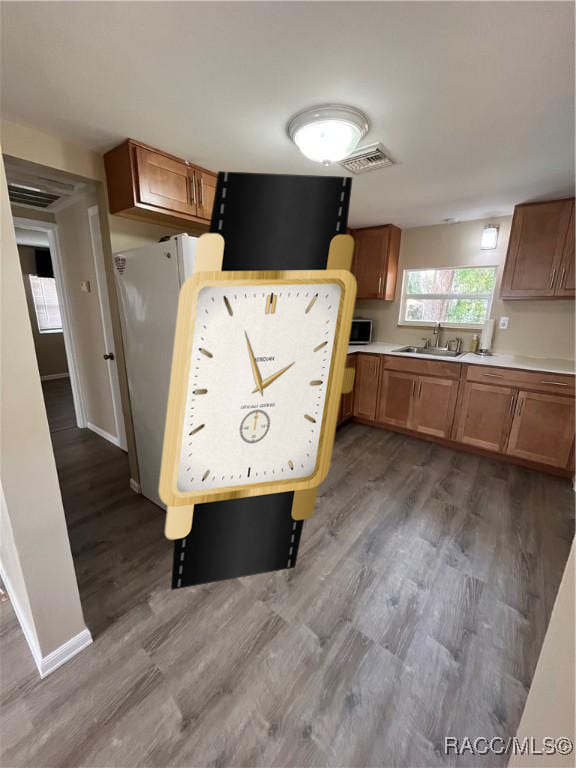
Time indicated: 1:56
